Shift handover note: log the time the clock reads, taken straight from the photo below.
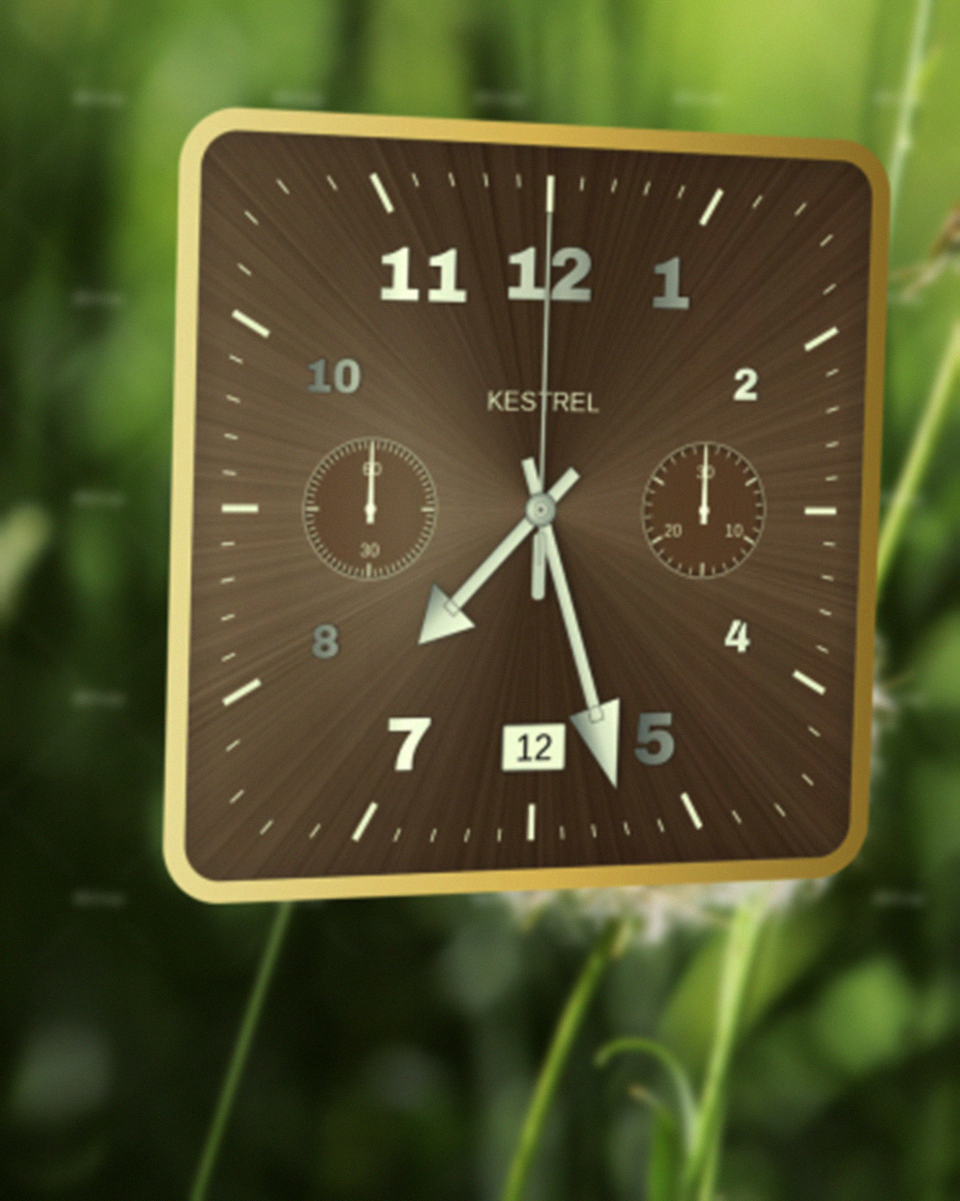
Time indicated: 7:27
